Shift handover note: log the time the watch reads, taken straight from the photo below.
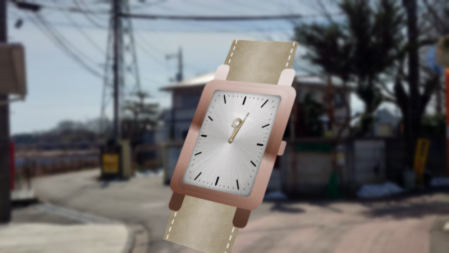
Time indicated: 12:03
